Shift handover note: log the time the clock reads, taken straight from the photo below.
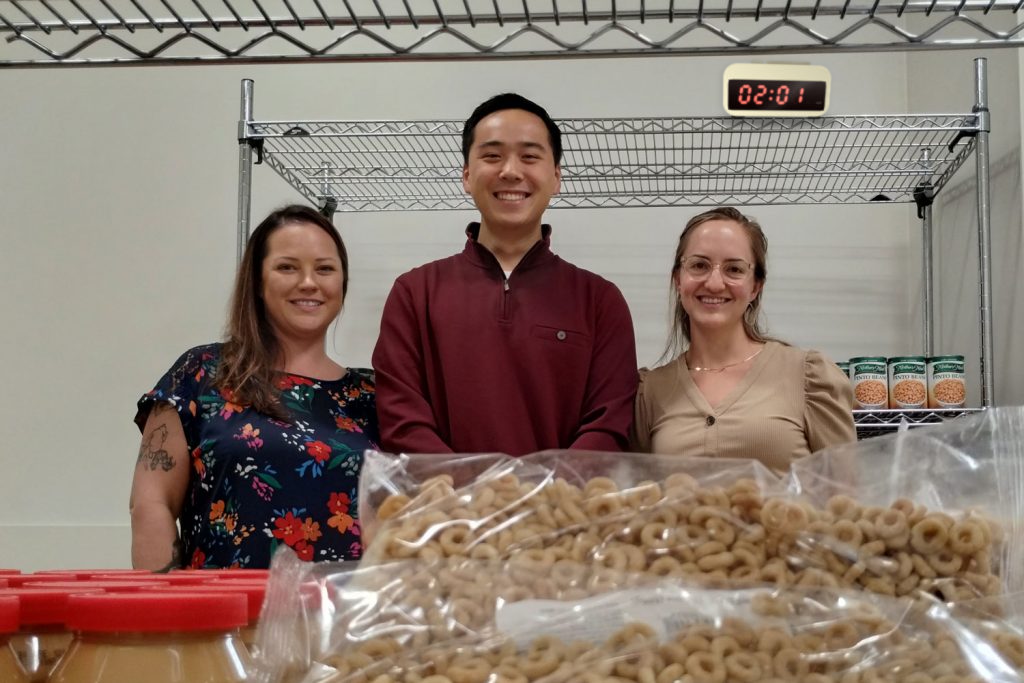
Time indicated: 2:01
